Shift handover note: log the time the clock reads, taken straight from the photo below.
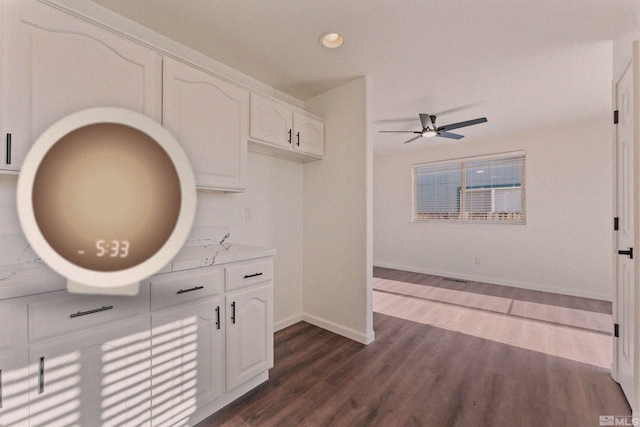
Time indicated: 5:33
